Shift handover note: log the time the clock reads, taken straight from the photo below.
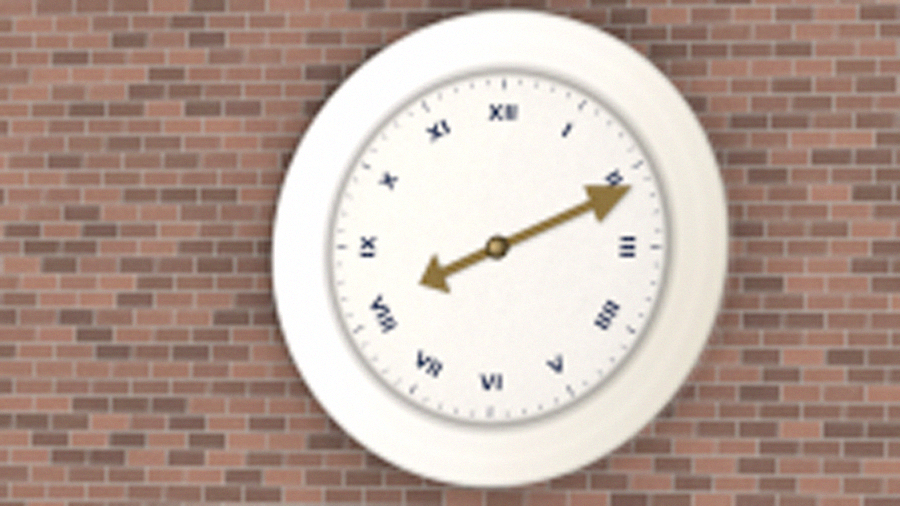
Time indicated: 8:11
